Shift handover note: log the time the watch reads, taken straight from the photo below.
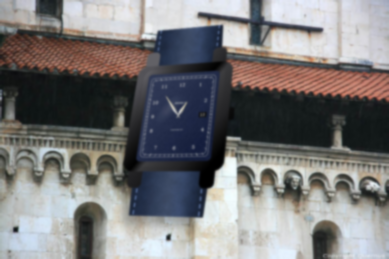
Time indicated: 12:54
